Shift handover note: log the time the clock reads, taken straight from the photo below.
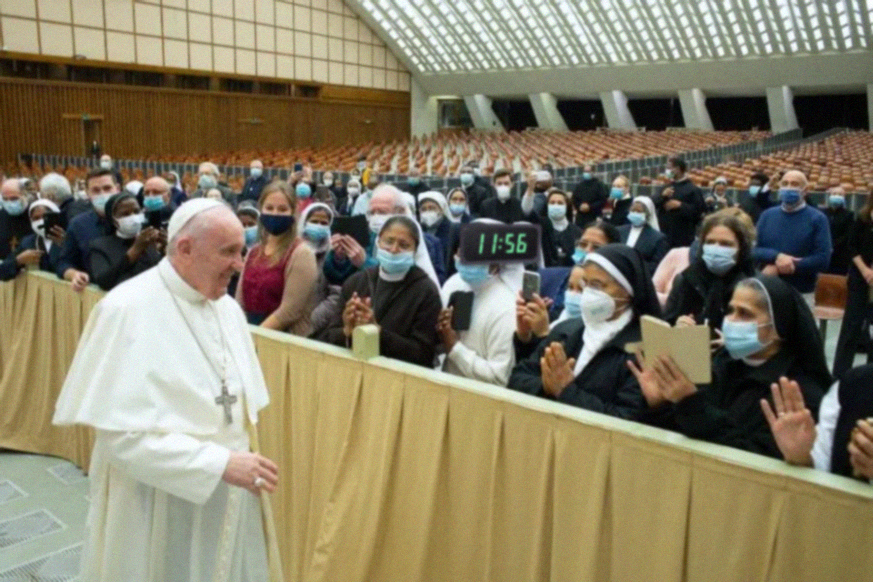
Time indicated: 11:56
